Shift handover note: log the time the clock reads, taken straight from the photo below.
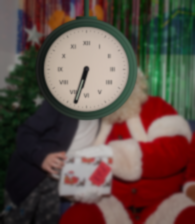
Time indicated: 6:33
